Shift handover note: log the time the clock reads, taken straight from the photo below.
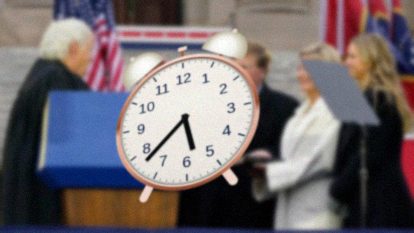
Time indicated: 5:38
